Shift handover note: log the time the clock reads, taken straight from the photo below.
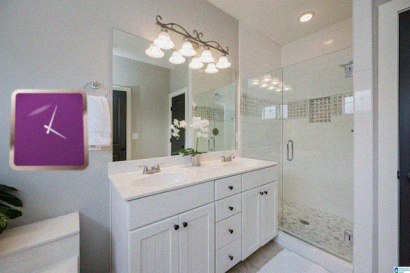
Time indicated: 4:03
